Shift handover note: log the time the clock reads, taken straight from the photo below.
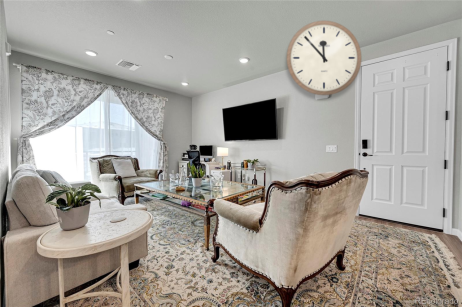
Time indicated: 11:53
